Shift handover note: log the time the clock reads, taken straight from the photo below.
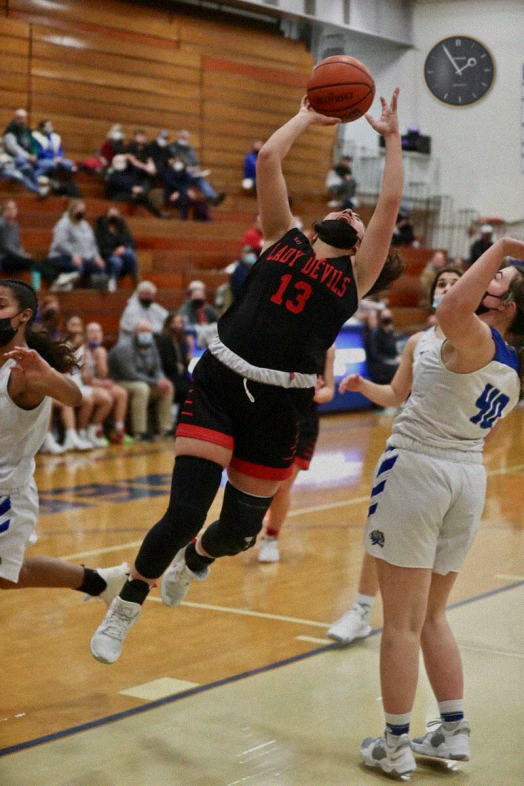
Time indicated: 1:55
